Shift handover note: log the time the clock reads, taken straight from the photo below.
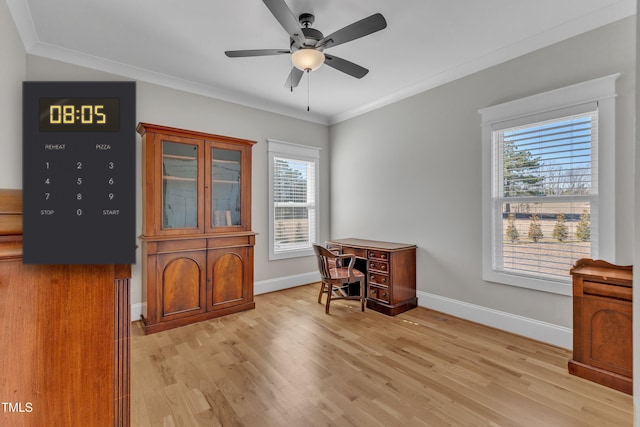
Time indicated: 8:05
